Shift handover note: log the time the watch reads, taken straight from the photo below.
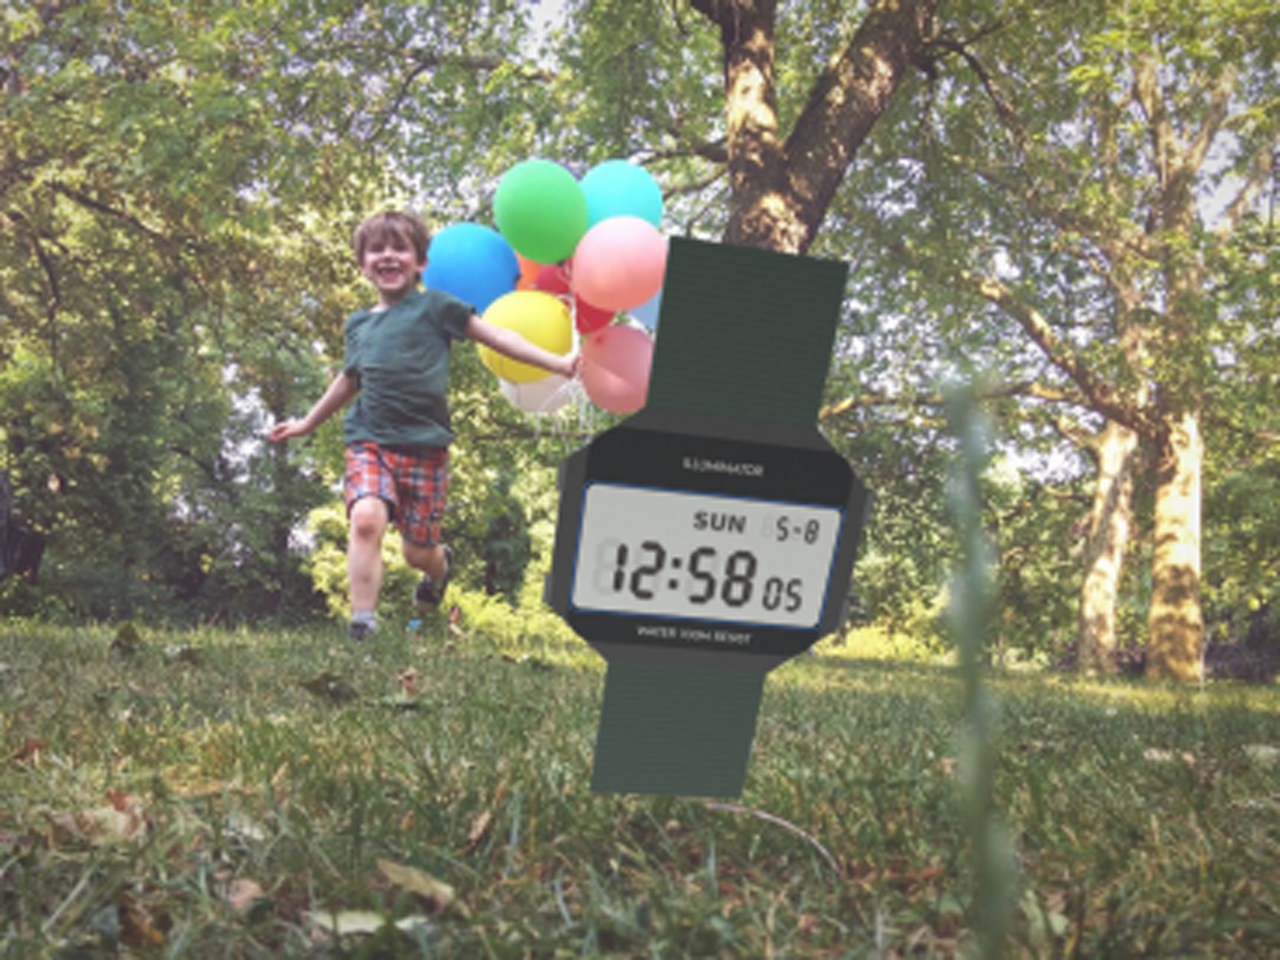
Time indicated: 12:58:05
